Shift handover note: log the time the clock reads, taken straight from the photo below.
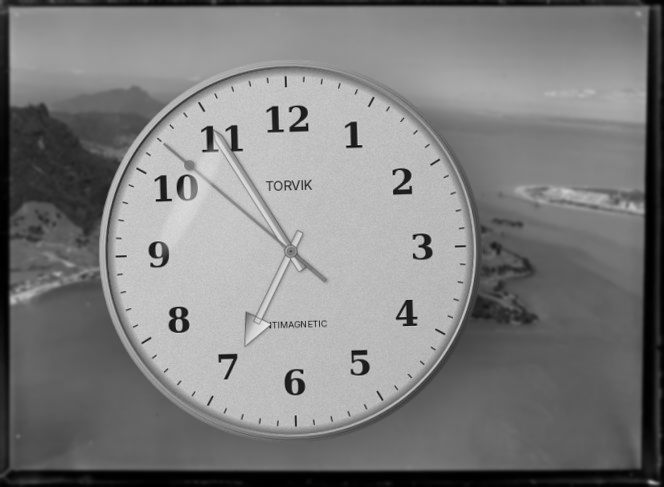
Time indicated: 6:54:52
